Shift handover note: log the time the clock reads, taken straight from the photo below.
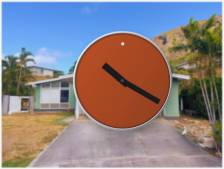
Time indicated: 10:20
